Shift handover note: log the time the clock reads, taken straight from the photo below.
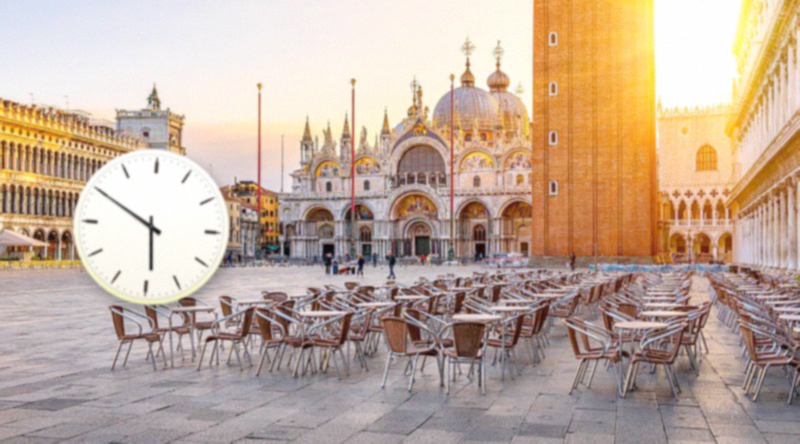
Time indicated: 5:50
